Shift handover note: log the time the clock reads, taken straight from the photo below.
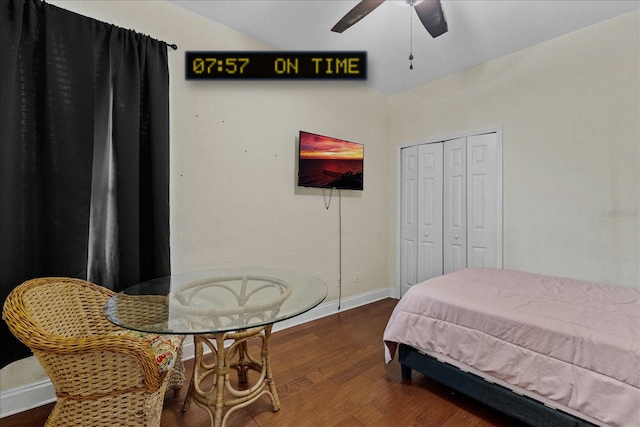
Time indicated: 7:57
